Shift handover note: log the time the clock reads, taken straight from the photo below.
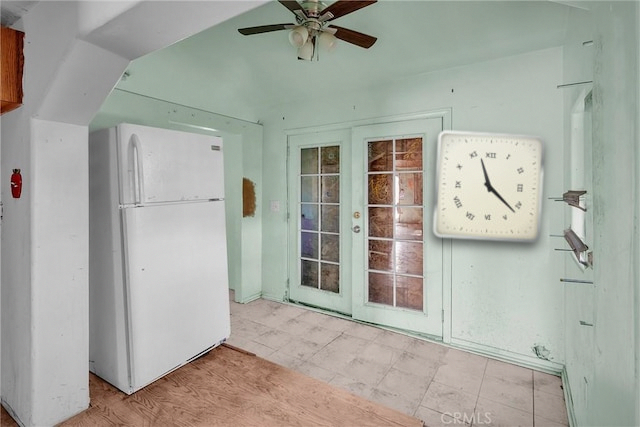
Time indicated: 11:22
